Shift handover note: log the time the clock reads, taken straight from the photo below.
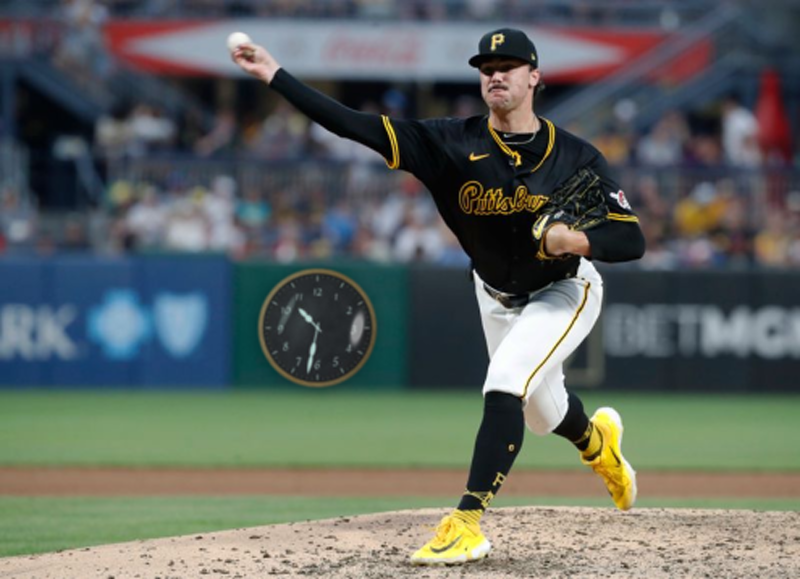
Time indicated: 10:32
